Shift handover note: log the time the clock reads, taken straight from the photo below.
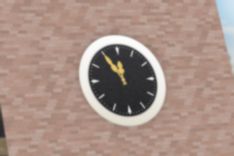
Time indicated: 11:55
